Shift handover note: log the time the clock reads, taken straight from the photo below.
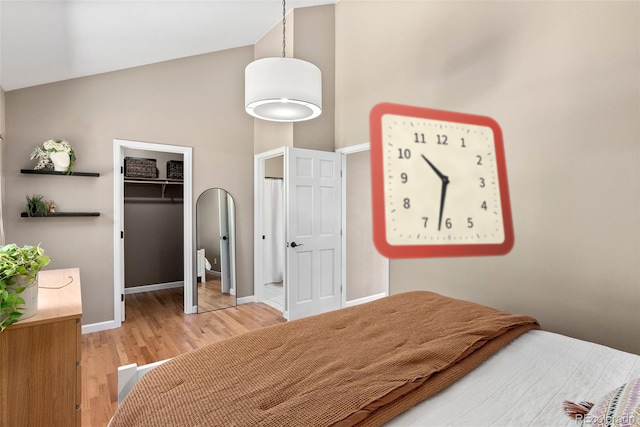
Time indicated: 10:32
